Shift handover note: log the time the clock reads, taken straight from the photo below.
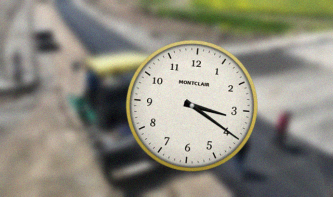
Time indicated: 3:20
